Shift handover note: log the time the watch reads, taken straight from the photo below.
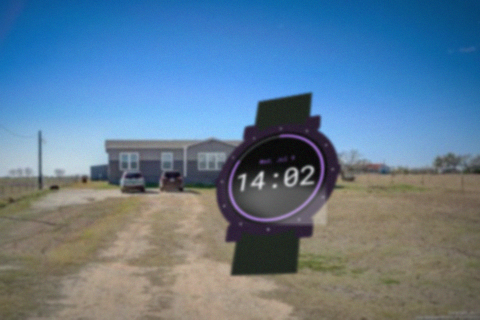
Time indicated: 14:02
